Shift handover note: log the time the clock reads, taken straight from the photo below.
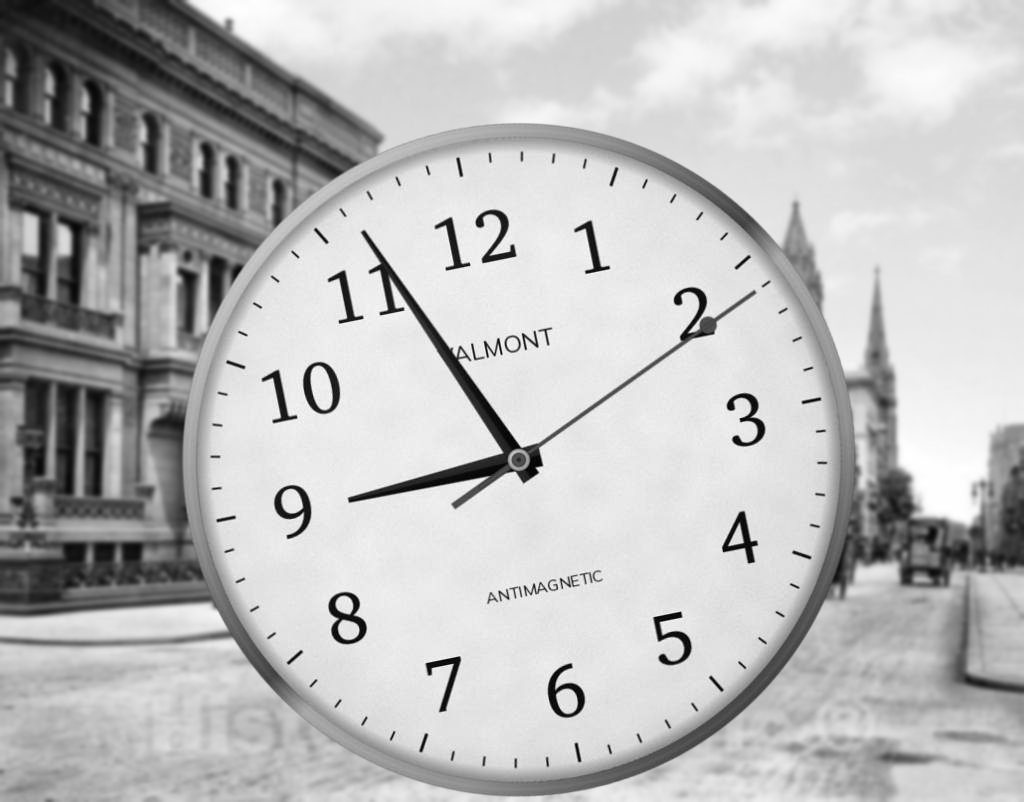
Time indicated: 8:56:11
